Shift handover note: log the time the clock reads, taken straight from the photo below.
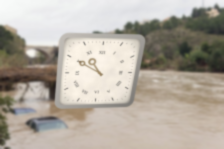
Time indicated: 10:50
